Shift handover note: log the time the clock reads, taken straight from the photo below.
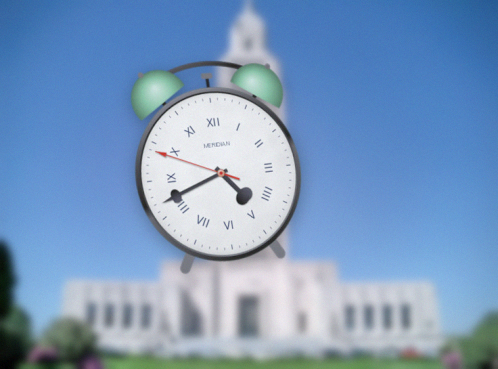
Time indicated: 4:41:49
